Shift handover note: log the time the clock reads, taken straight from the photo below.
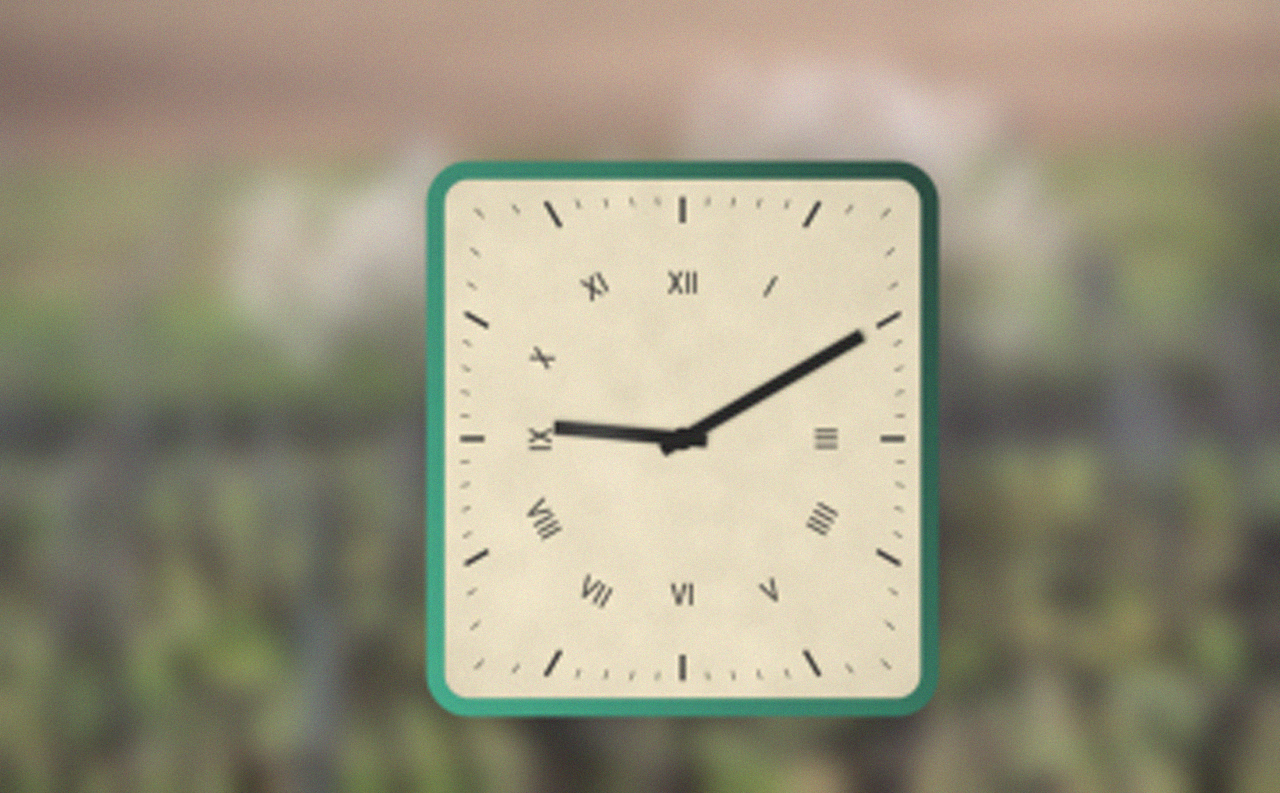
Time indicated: 9:10
